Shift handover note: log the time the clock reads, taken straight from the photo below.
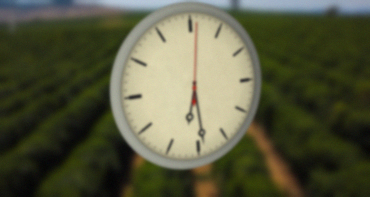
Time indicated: 6:29:01
